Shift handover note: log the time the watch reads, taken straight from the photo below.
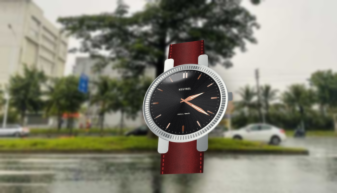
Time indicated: 2:21
